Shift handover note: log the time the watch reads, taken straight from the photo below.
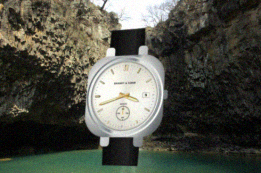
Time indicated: 3:42
